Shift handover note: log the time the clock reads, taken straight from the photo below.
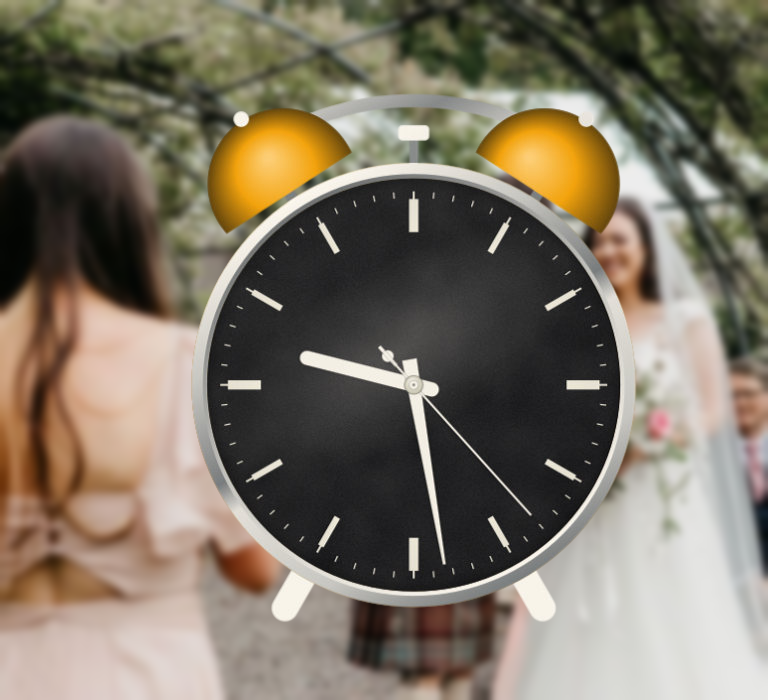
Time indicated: 9:28:23
